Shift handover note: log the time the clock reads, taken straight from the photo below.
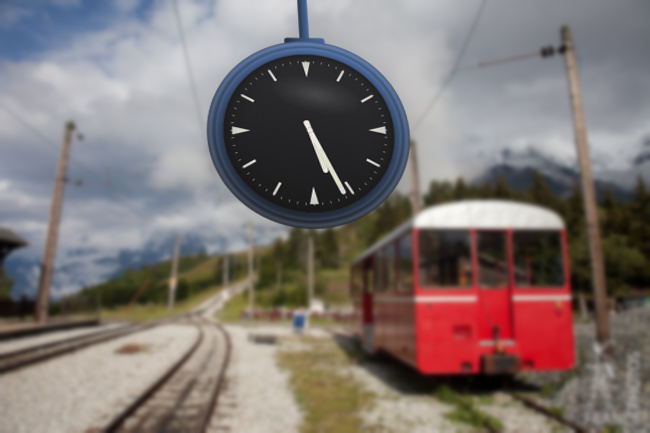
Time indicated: 5:26
